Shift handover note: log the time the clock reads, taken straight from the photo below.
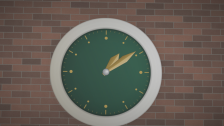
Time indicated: 1:09
